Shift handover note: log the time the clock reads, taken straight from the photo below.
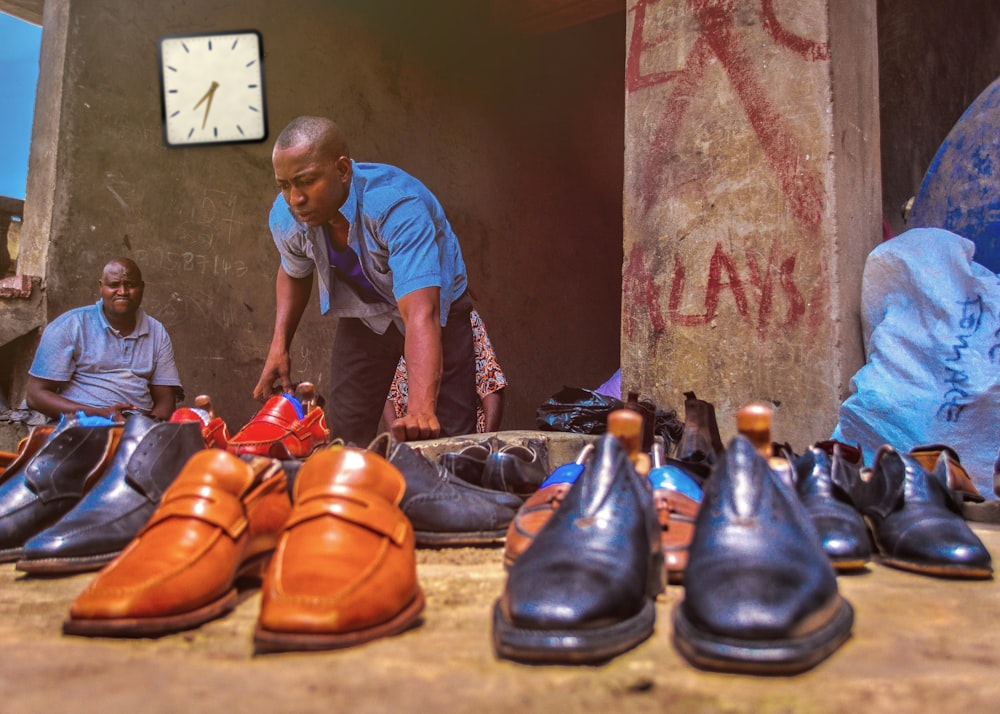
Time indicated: 7:33
